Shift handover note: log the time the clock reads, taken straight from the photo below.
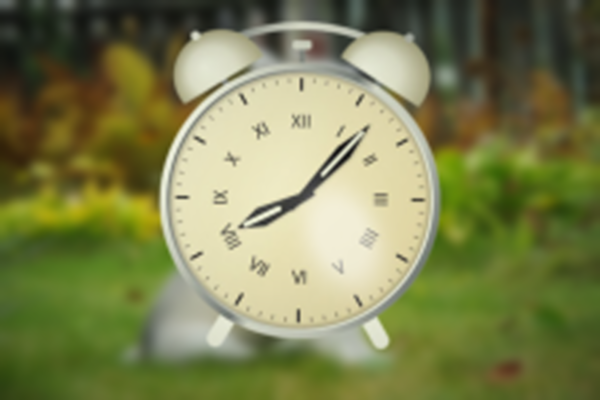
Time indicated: 8:07
